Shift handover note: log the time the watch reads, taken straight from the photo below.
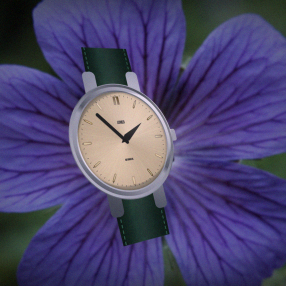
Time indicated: 1:53
